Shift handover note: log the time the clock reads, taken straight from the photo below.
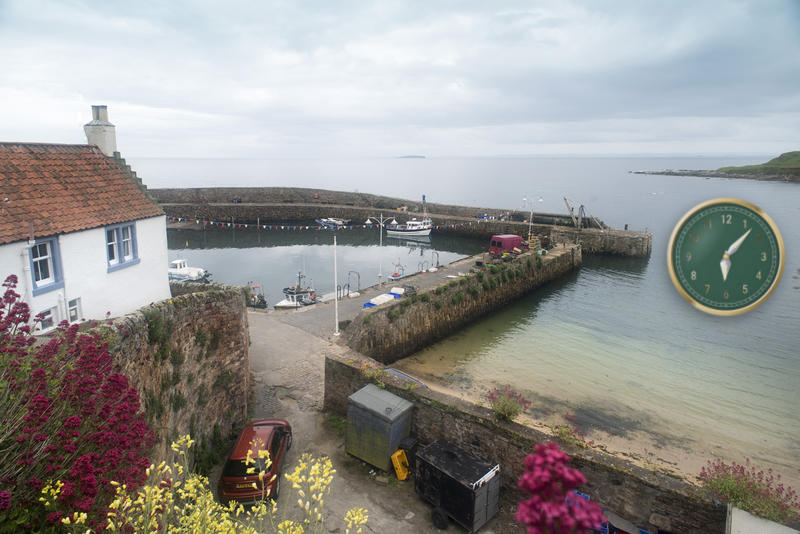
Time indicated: 6:07
